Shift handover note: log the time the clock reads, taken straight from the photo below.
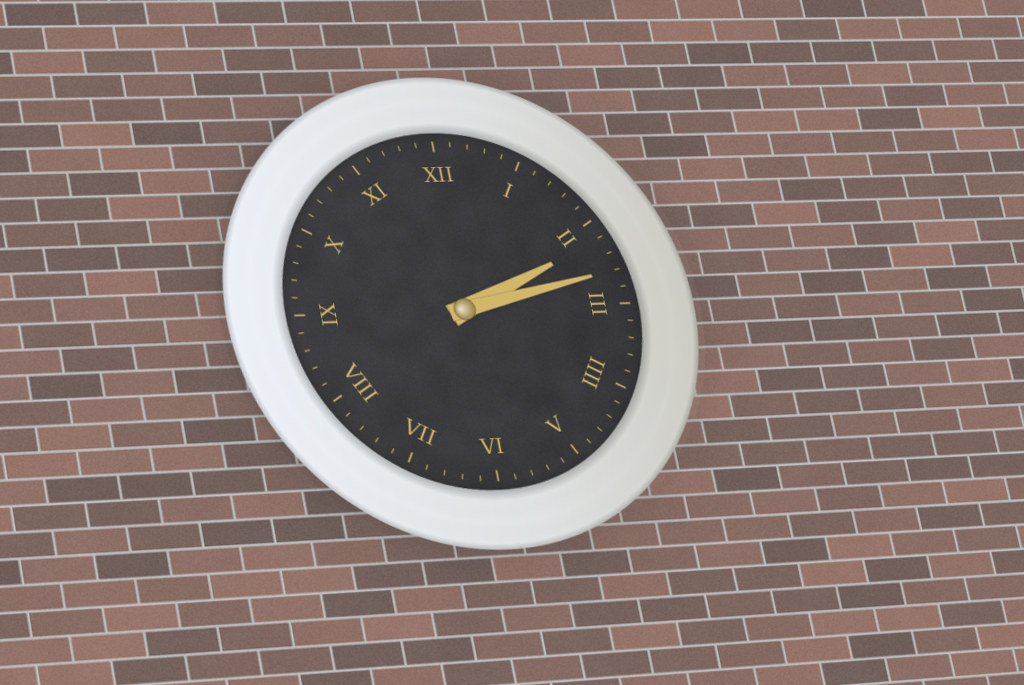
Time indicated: 2:13
